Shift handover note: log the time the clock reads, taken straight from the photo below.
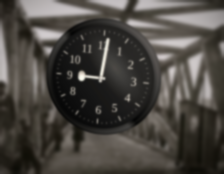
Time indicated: 9:01
